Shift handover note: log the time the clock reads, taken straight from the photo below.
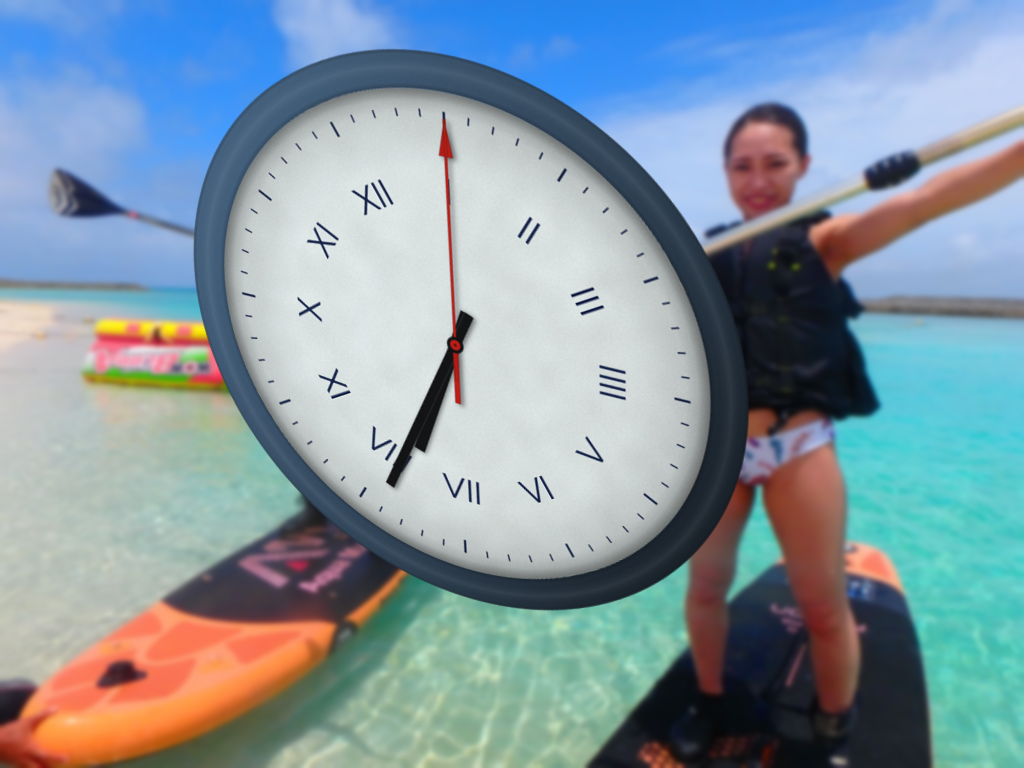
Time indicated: 7:39:05
